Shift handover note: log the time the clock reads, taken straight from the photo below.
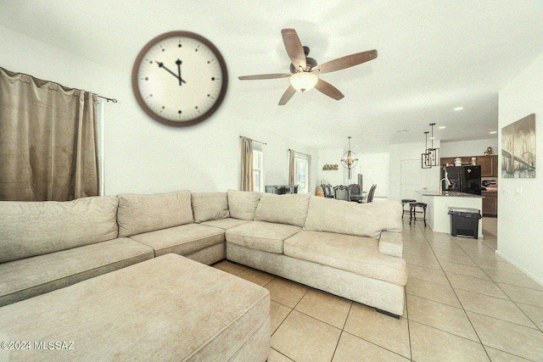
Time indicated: 11:51
